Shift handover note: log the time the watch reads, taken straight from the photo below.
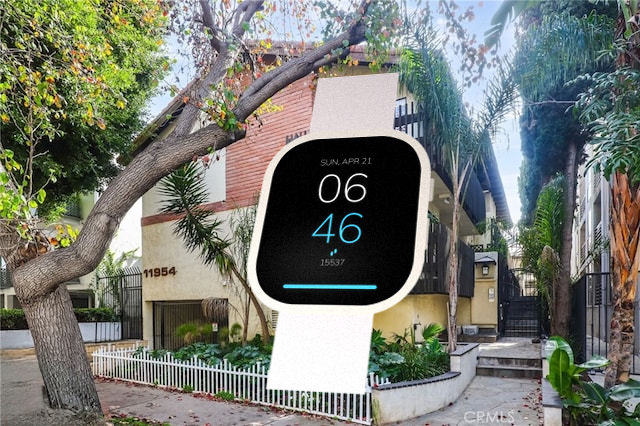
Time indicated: 6:46
